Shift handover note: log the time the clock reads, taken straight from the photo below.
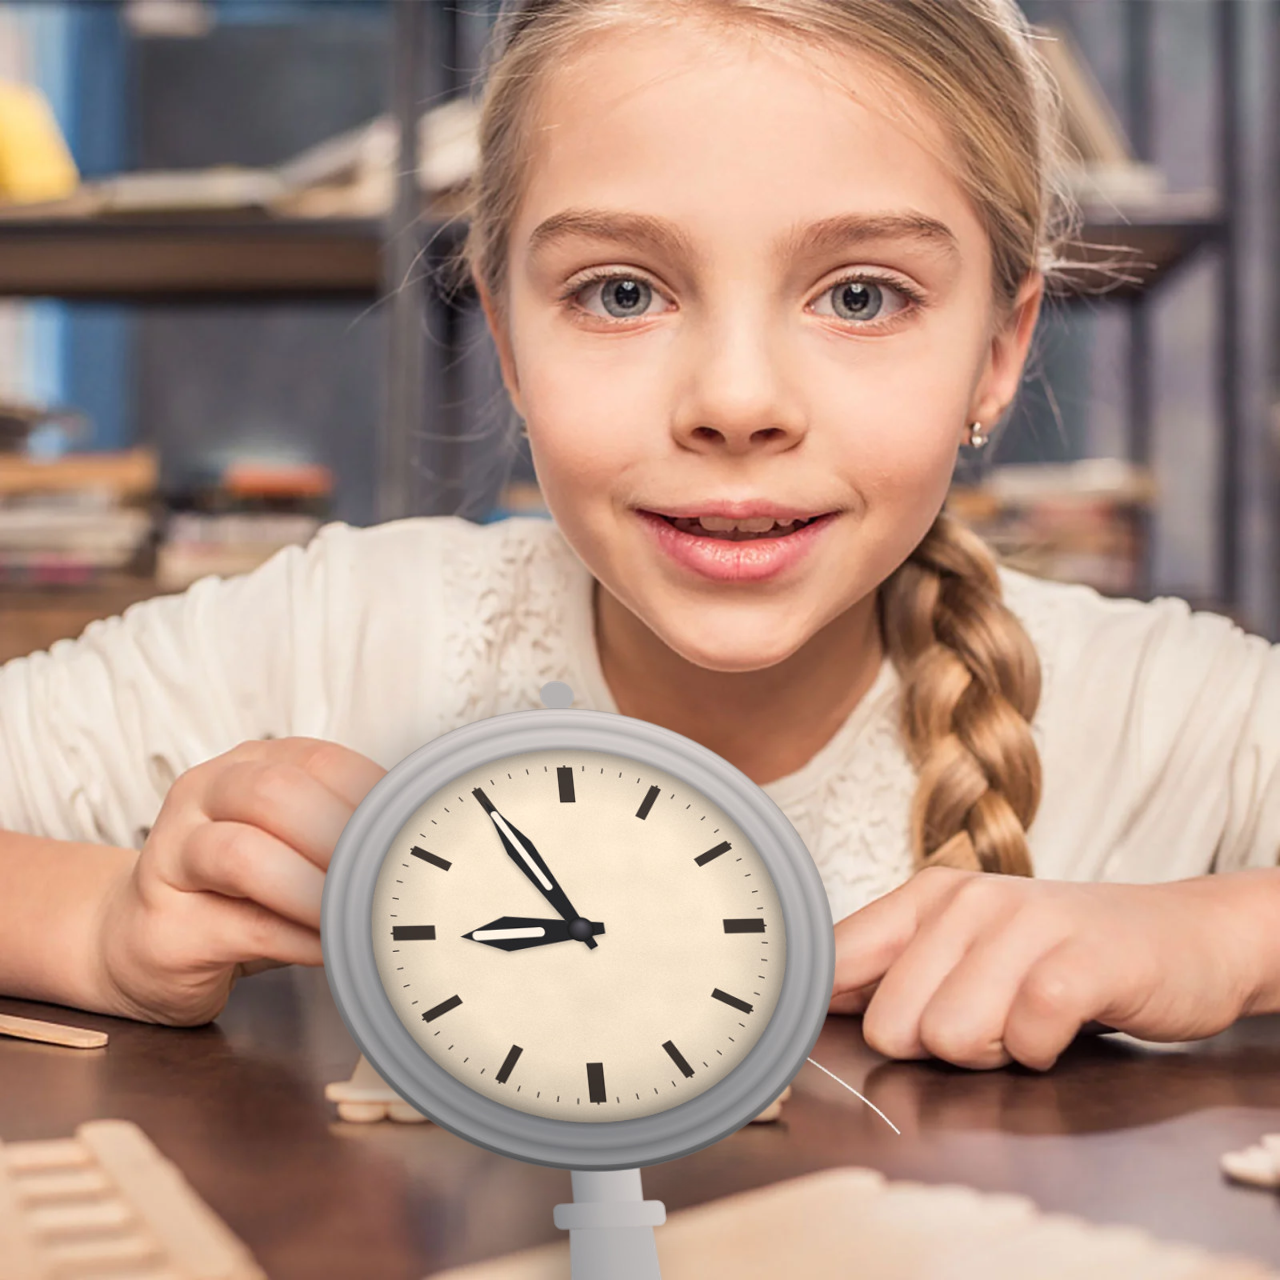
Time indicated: 8:55
